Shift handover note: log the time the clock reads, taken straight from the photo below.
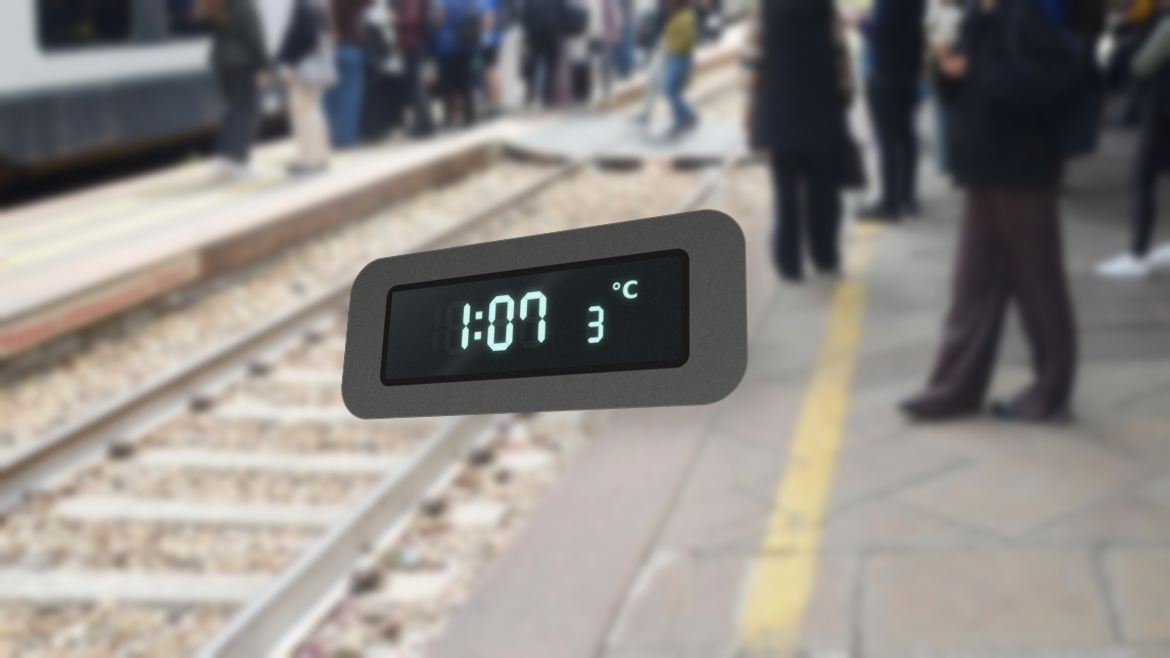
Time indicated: 1:07
